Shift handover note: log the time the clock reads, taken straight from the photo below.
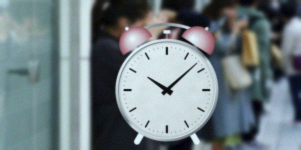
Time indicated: 10:08
